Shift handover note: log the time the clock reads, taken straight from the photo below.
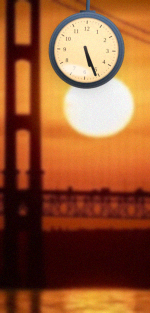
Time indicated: 5:26
